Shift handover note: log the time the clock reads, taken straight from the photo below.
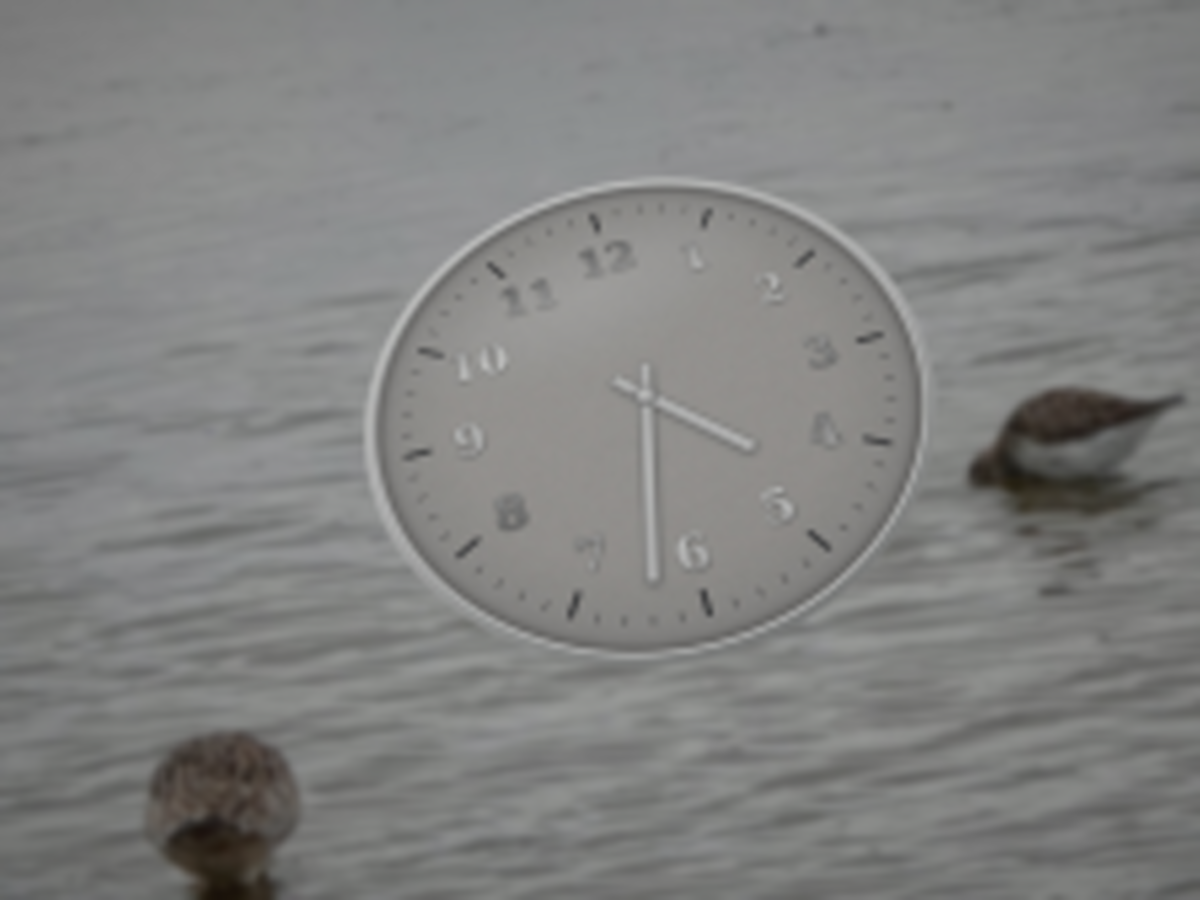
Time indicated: 4:32
